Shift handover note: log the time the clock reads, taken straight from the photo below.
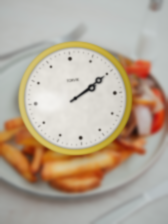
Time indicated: 2:10
